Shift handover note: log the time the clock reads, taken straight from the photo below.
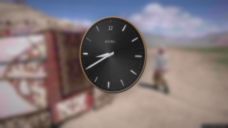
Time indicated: 8:40
